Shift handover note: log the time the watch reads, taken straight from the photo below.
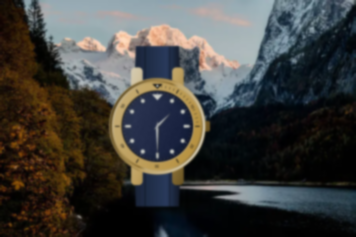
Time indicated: 1:30
